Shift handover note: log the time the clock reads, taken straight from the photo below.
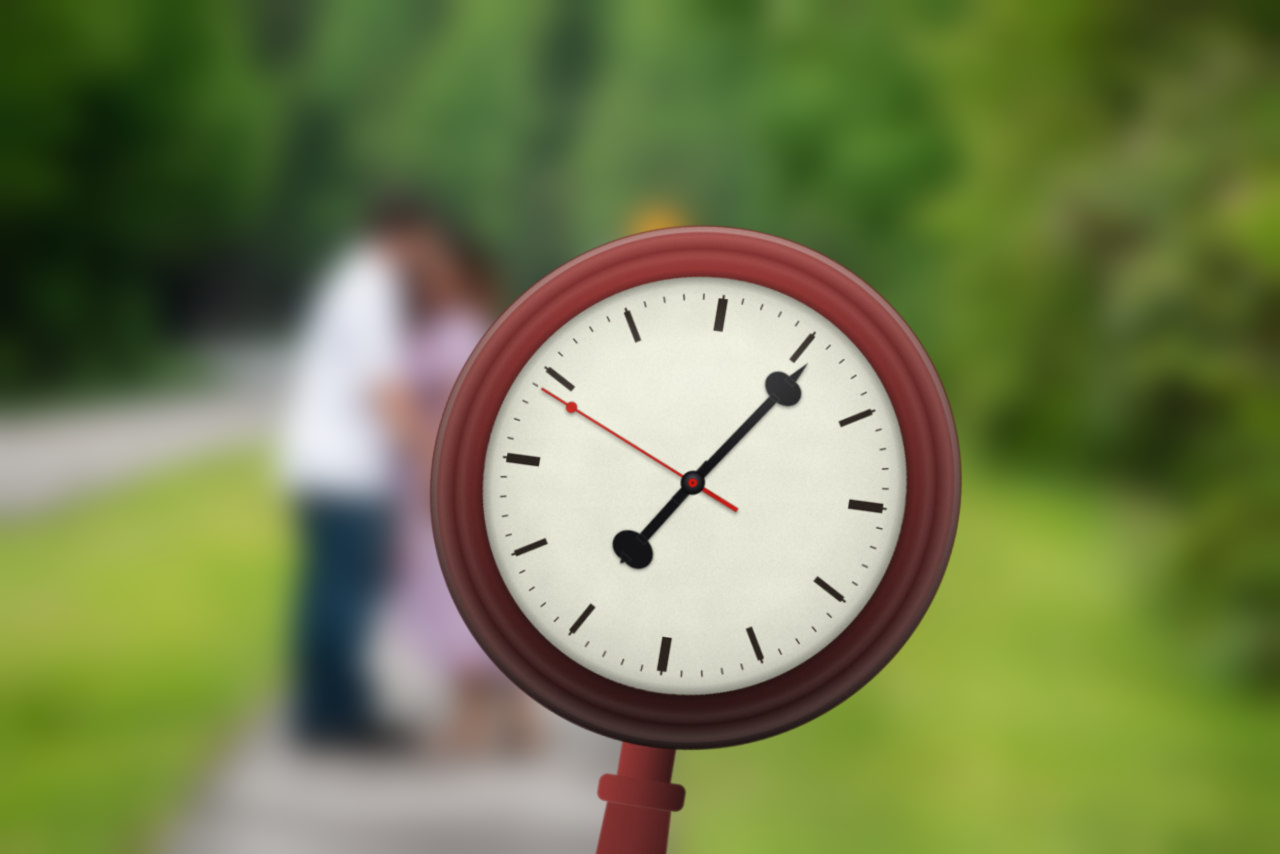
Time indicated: 7:05:49
